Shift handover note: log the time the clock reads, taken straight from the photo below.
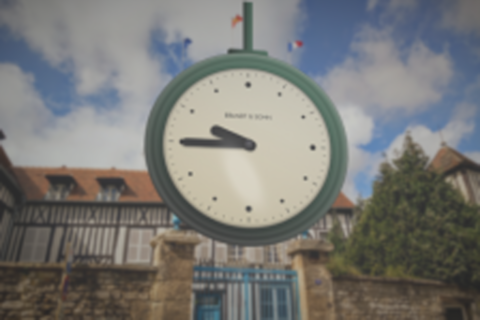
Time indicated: 9:45
